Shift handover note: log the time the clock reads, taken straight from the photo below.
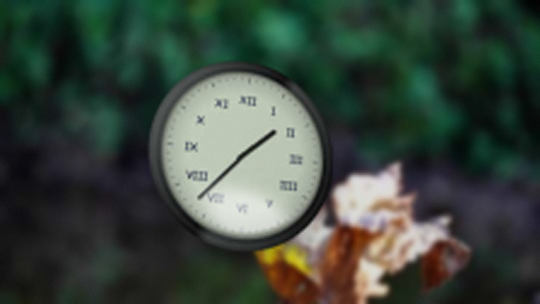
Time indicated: 1:37
